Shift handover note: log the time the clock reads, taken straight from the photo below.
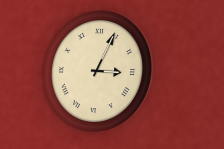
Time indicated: 3:04
